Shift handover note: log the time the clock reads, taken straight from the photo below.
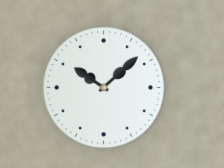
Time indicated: 10:08
